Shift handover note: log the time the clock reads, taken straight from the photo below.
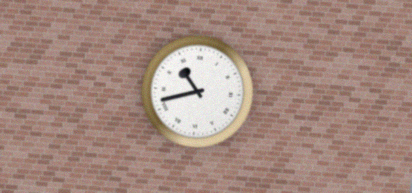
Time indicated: 10:42
